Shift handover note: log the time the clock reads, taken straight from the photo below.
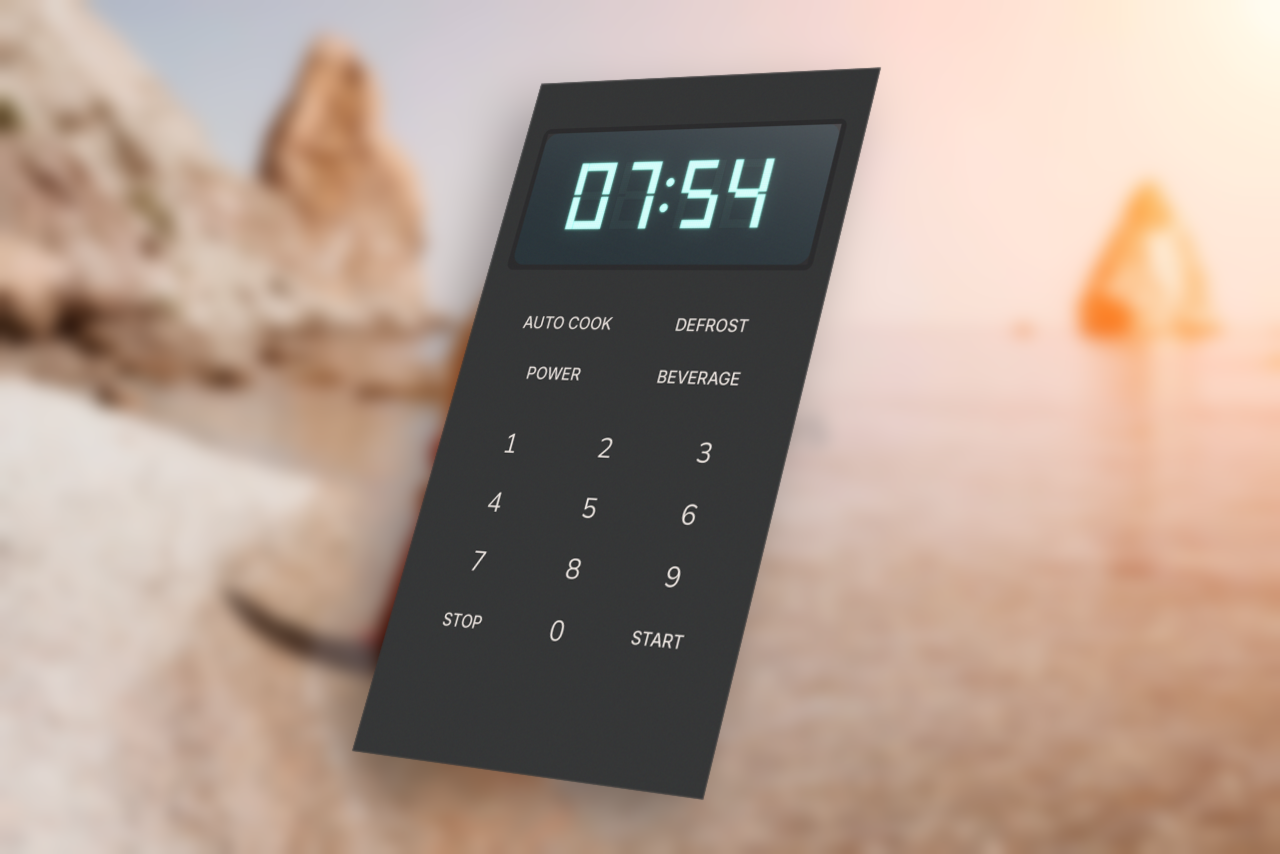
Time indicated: 7:54
